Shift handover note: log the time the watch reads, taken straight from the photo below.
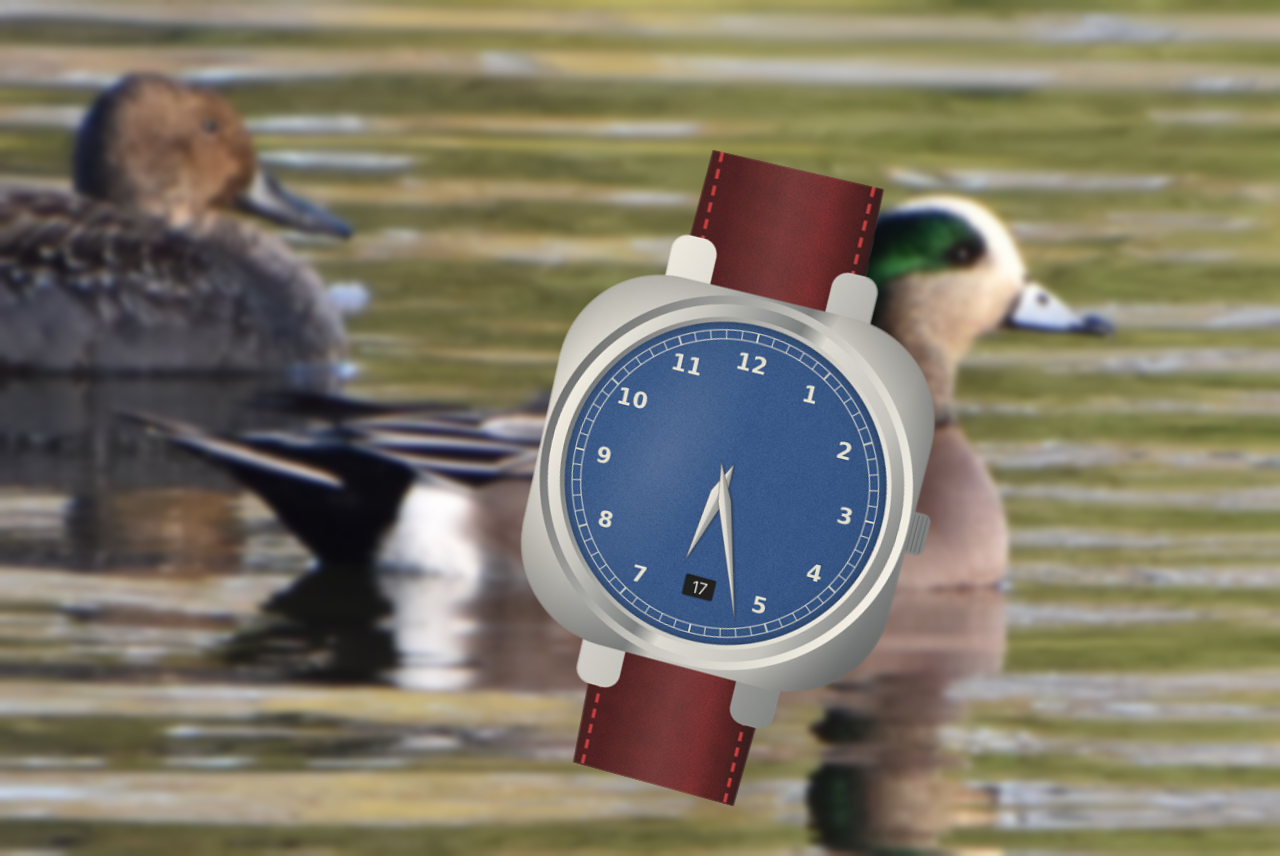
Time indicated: 6:27
